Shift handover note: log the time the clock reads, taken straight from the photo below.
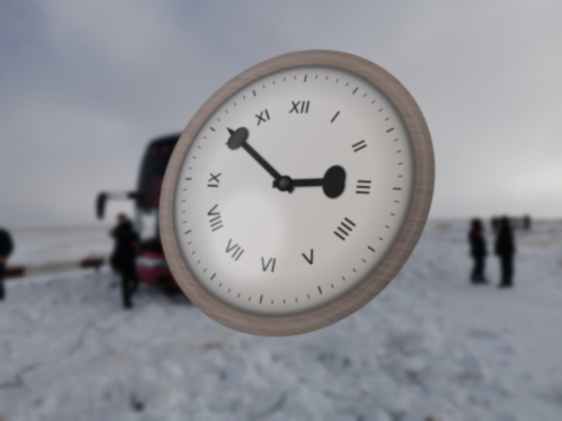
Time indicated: 2:51
